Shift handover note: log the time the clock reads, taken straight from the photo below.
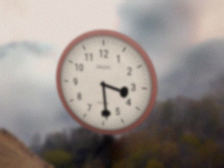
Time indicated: 3:29
